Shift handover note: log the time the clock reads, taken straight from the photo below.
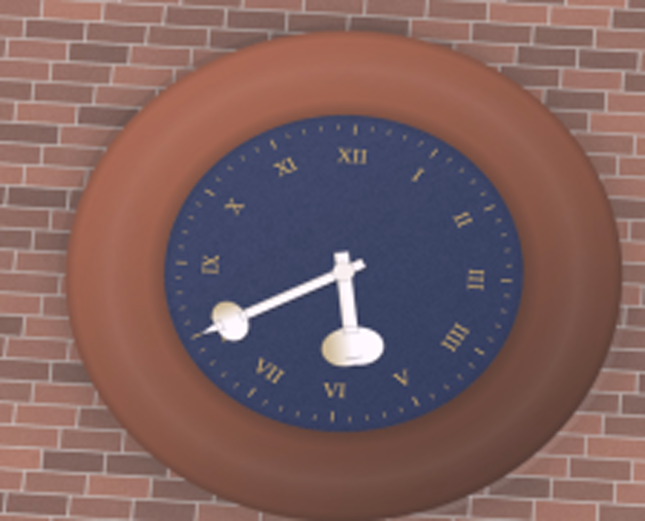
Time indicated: 5:40
